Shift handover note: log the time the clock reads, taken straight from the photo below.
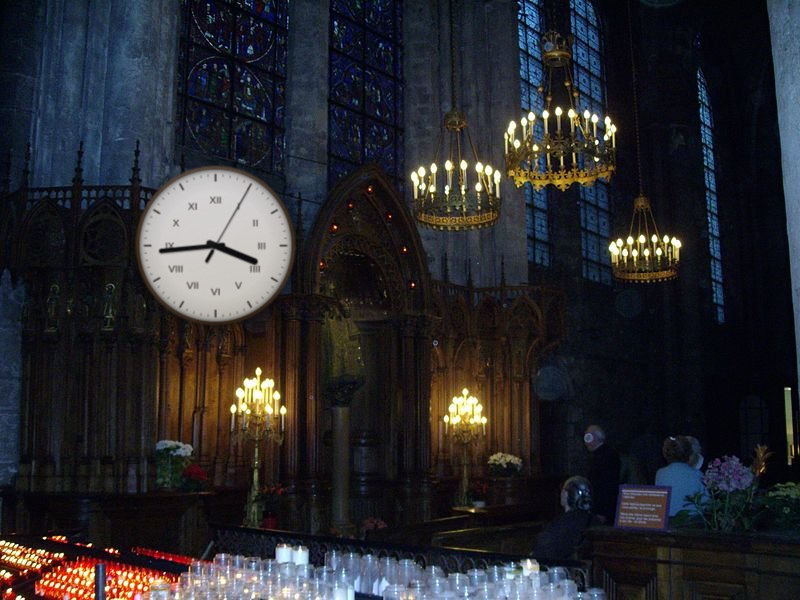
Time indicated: 3:44:05
